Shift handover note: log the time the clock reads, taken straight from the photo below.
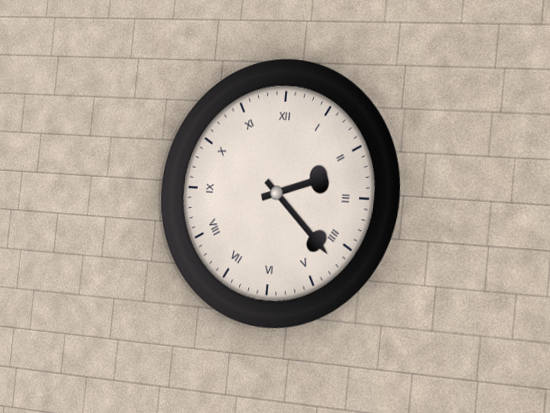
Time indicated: 2:22
